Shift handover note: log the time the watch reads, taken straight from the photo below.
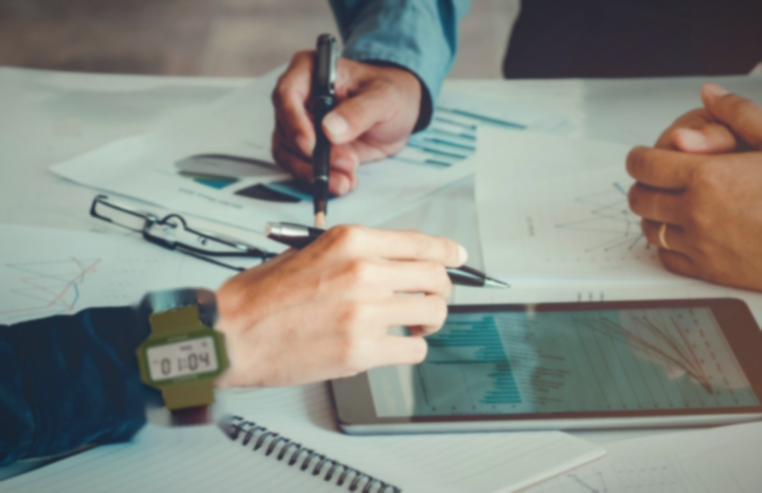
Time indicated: 1:04
